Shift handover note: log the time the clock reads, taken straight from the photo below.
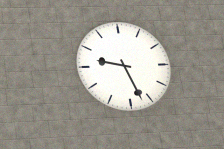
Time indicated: 9:27
